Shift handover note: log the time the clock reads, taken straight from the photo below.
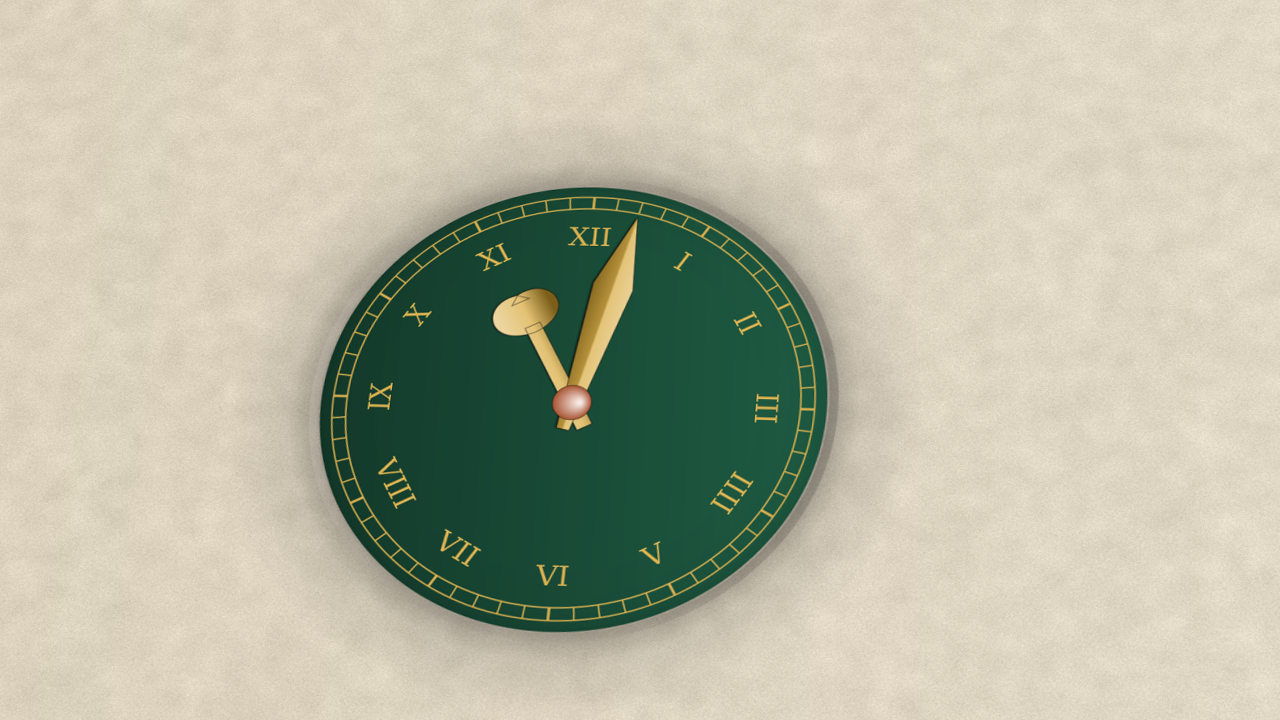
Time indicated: 11:02
